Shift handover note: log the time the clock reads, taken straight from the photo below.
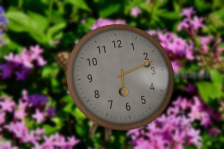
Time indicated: 6:12
